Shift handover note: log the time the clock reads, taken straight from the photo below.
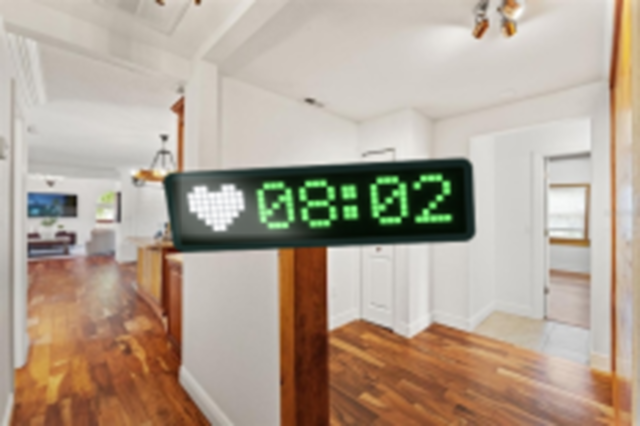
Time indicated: 8:02
